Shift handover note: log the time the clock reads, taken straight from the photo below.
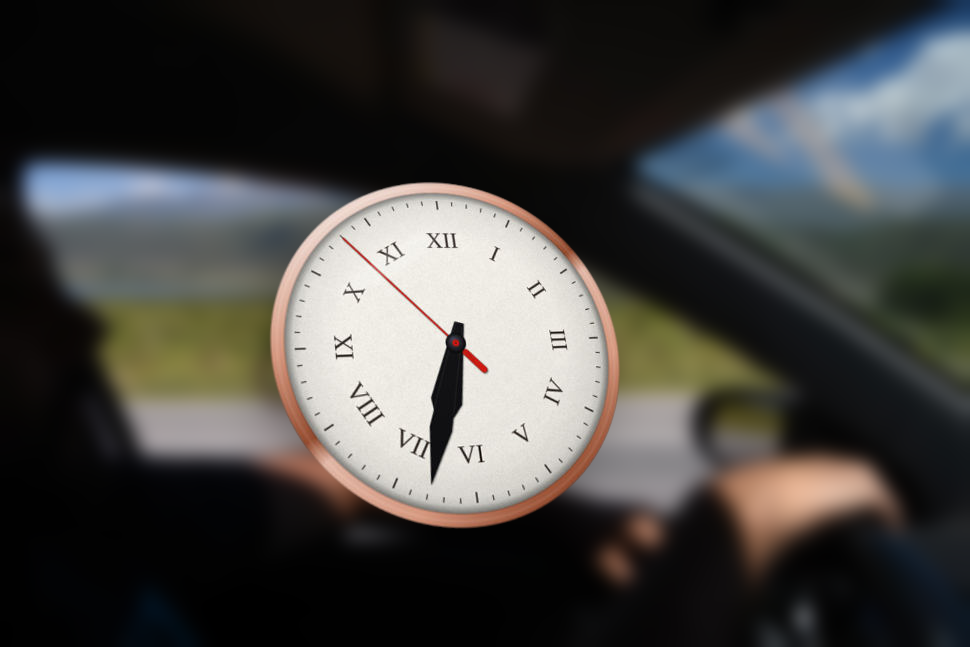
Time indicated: 6:32:53
